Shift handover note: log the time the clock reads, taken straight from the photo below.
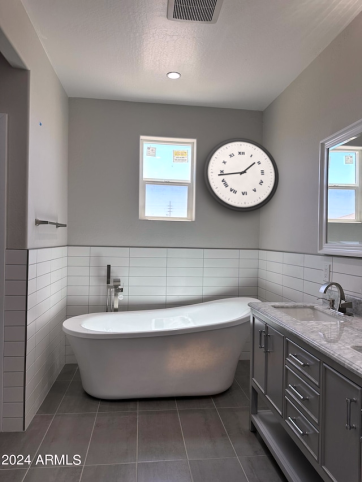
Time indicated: 1:44
